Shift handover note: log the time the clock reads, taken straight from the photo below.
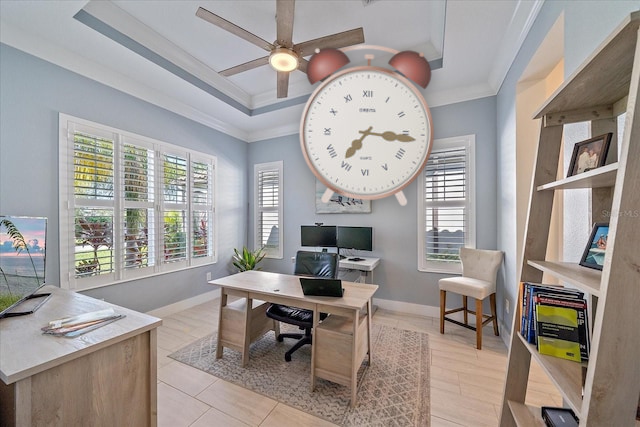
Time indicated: 7:16
